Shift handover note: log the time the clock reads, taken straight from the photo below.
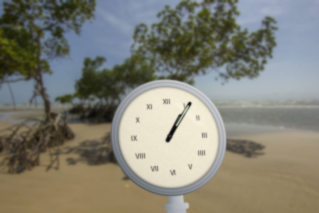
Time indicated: 1:06
